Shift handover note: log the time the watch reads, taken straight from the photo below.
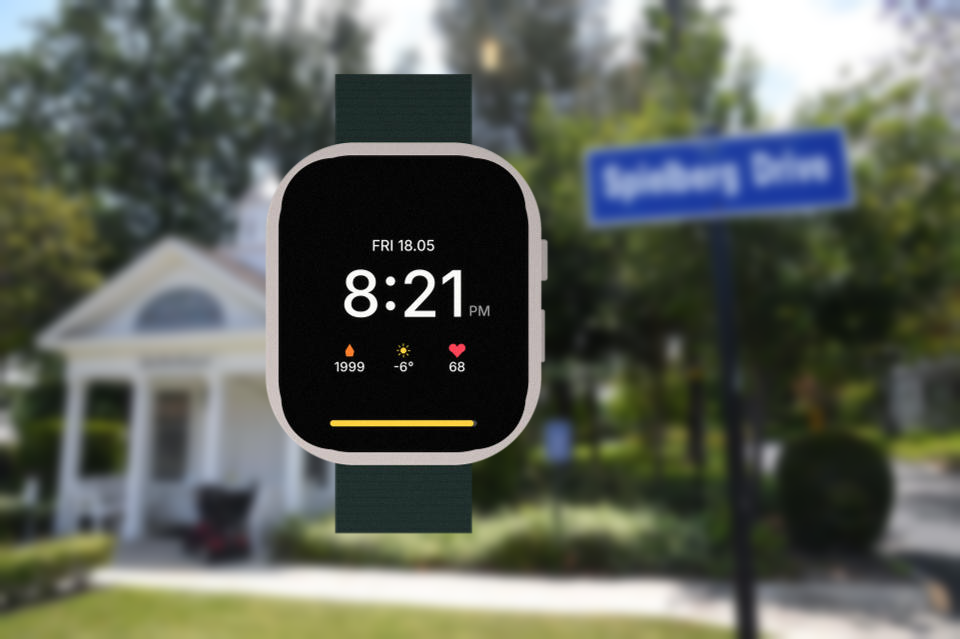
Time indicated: 8:21
